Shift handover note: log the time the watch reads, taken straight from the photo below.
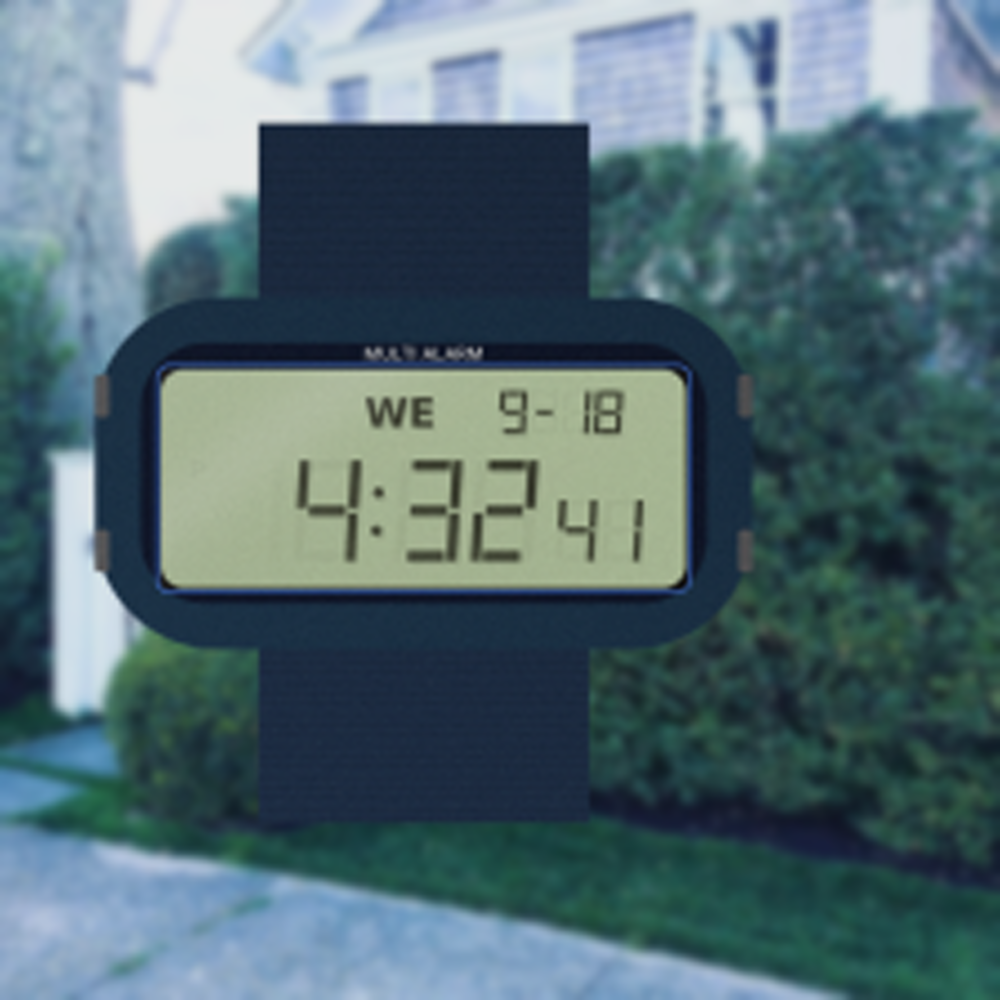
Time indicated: 4:32:41
